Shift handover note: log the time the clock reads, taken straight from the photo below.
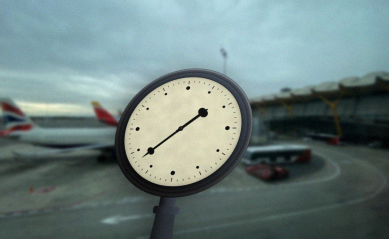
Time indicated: 1:38
